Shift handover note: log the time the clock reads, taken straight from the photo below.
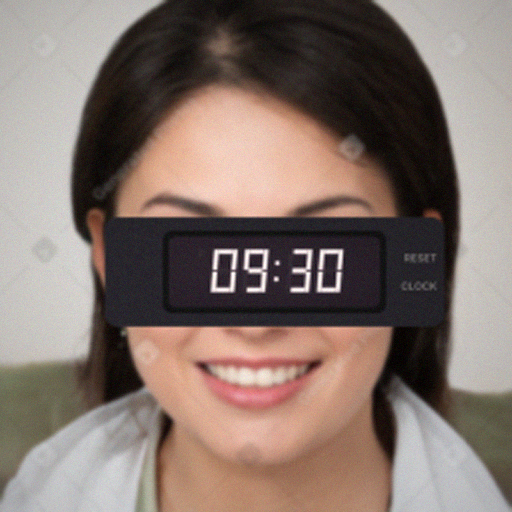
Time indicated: 9:30
